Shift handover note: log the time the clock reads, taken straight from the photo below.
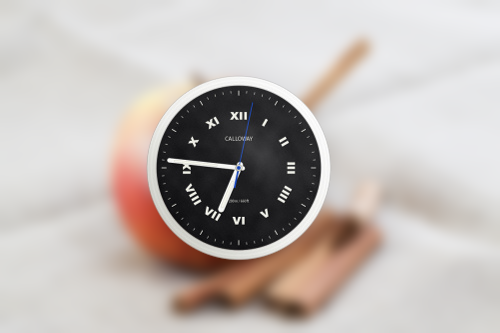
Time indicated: 6:46:02
